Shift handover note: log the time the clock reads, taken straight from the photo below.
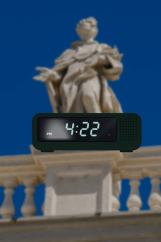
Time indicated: 4:22
